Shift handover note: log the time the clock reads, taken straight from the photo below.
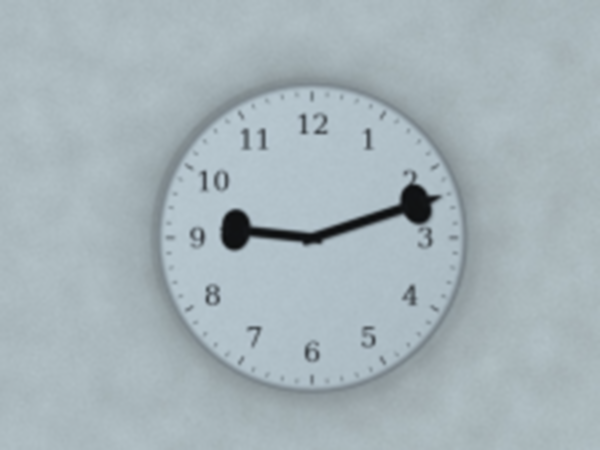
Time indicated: 9:12
